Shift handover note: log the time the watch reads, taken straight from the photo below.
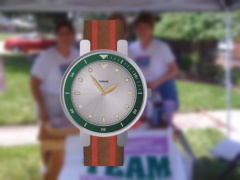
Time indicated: 1:54
